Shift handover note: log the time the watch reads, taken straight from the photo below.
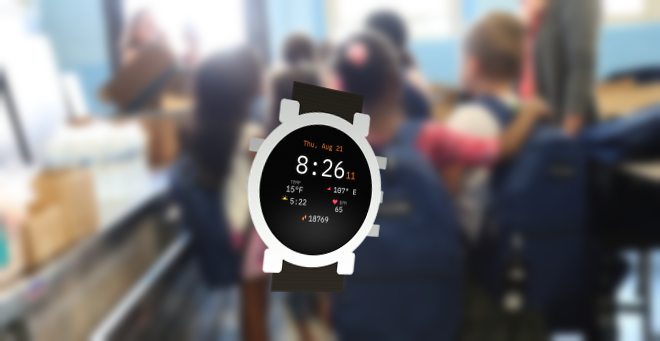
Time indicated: 8:26:11
